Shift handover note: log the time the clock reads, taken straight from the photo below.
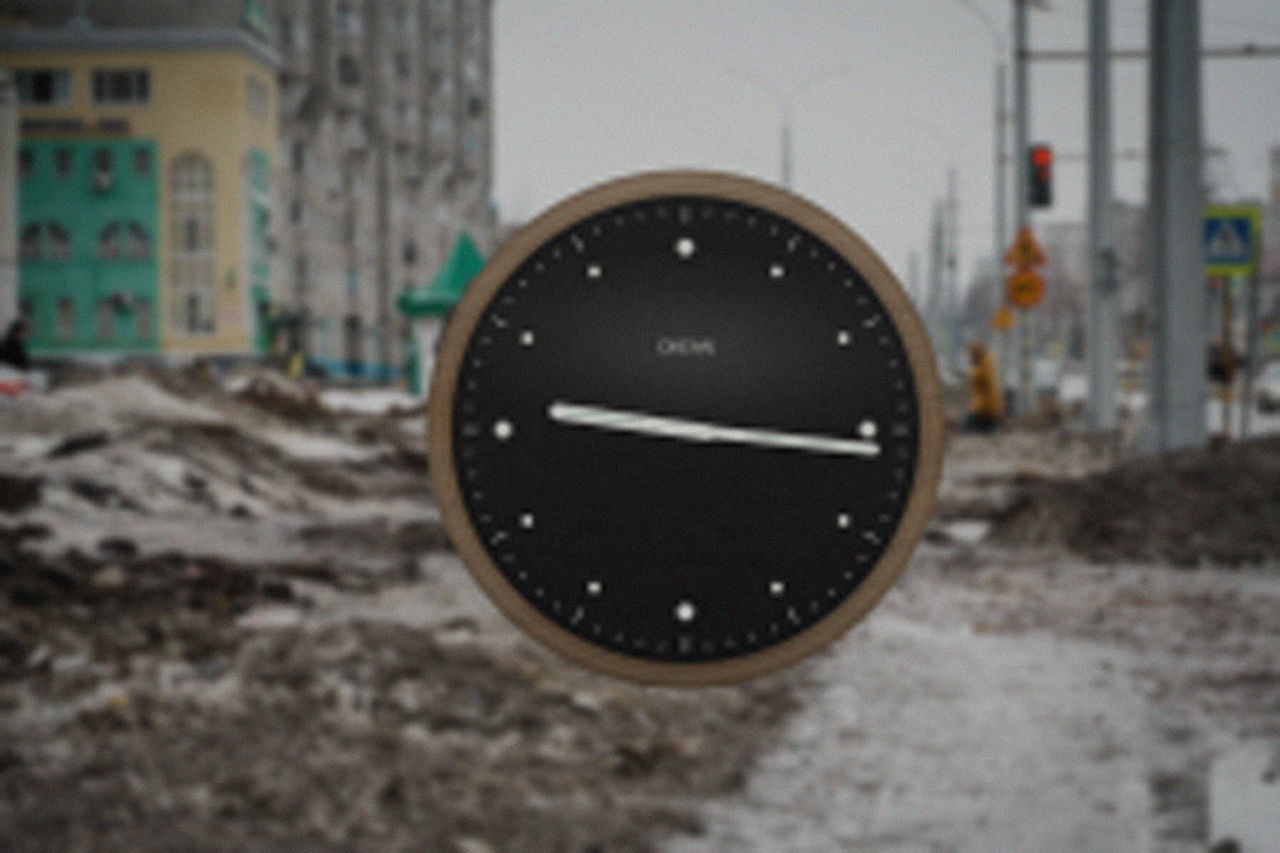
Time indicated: 9:16
